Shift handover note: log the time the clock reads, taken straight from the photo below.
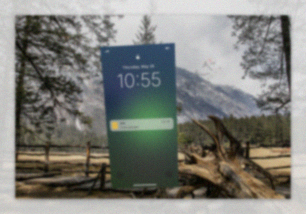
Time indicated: 10:55
